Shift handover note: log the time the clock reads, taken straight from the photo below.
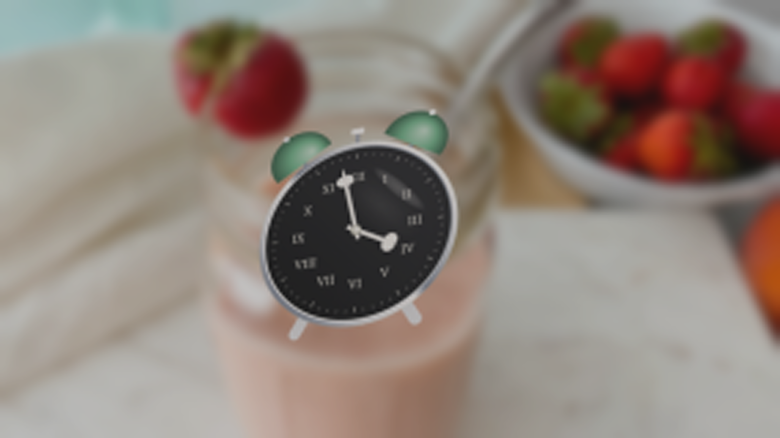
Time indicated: 3:58
